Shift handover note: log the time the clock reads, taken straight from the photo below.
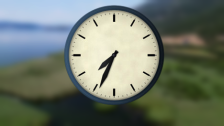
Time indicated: 7:34
